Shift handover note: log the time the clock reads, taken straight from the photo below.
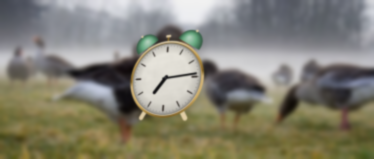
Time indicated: 7:14
